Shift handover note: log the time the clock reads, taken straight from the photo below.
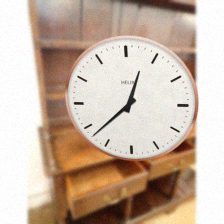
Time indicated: 12:38
